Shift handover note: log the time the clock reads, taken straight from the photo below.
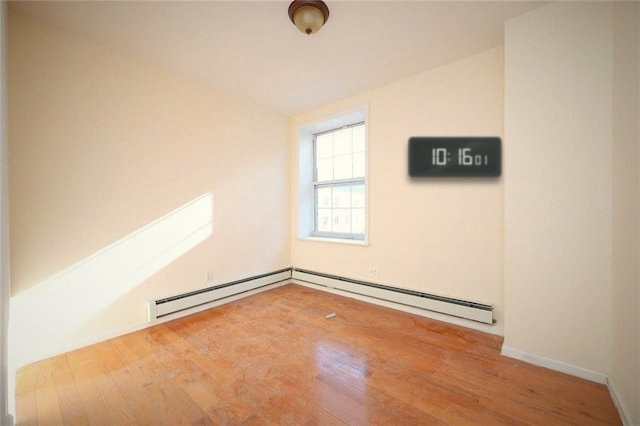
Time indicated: 10:16
